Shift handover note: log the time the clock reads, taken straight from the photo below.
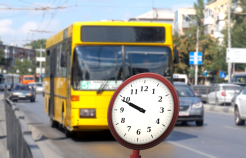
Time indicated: 9:49
